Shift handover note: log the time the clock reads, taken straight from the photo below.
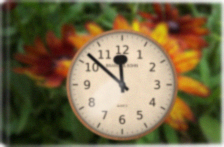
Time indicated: 11:52
